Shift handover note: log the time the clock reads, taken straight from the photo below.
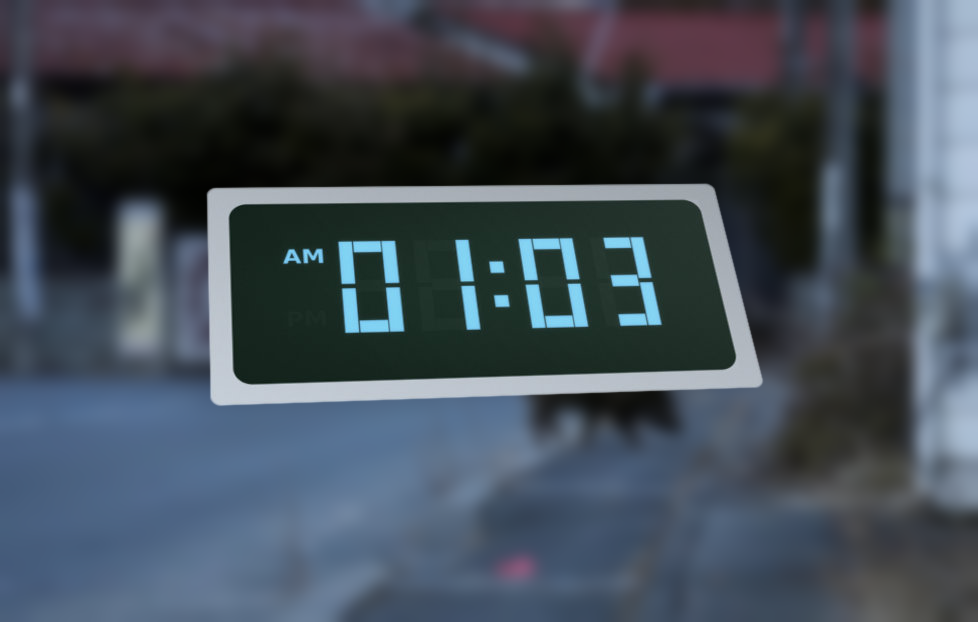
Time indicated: 1:03
